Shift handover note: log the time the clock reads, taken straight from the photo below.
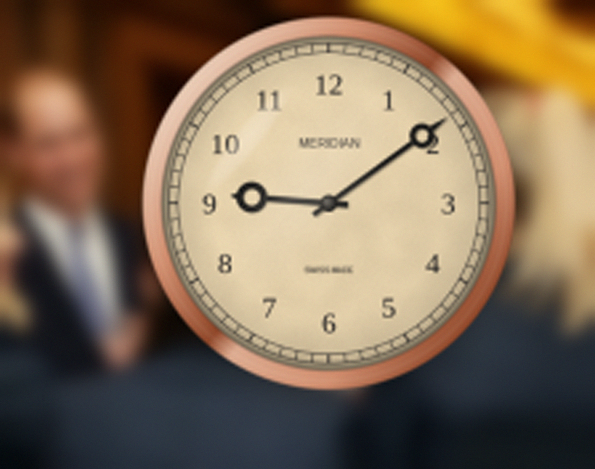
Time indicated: 9:09
